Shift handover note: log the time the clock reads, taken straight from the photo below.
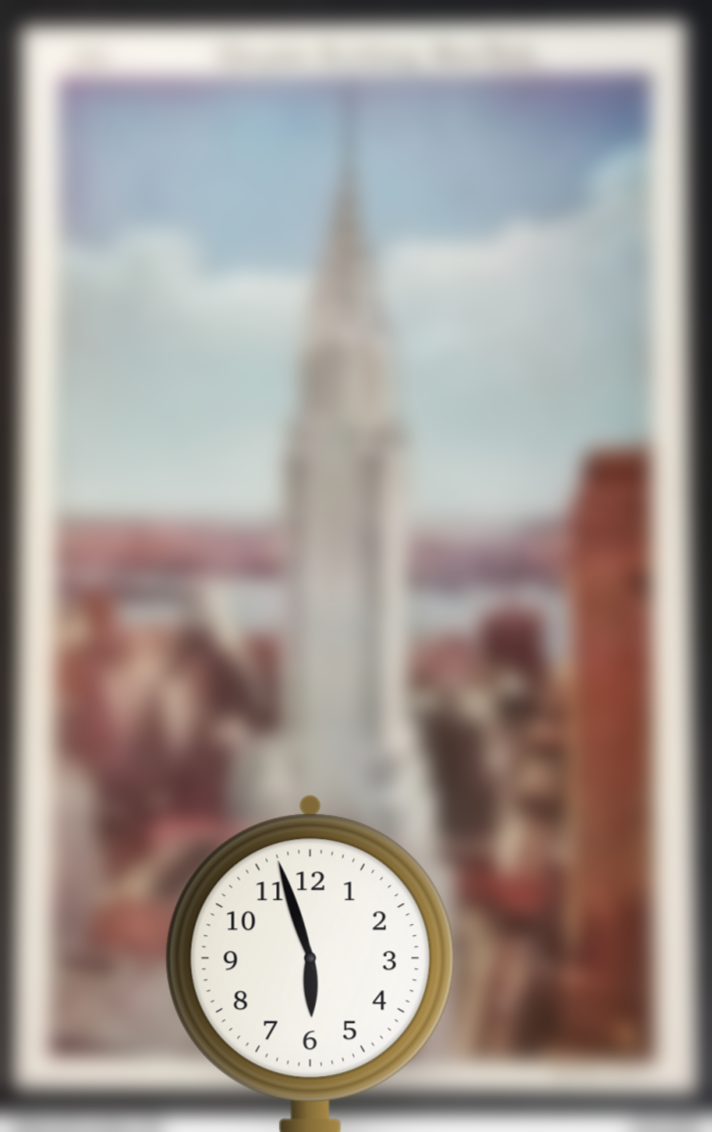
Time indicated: 5:57
